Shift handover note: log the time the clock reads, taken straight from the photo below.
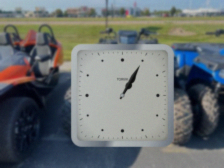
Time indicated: 1:05
